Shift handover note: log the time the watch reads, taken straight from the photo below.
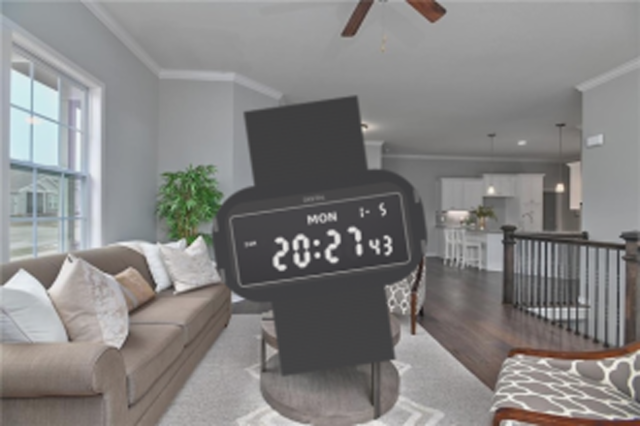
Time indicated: 20:27:43
